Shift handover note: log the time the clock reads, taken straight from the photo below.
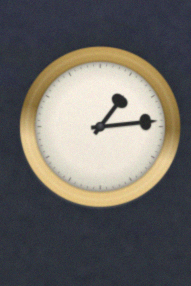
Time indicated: 1:14
